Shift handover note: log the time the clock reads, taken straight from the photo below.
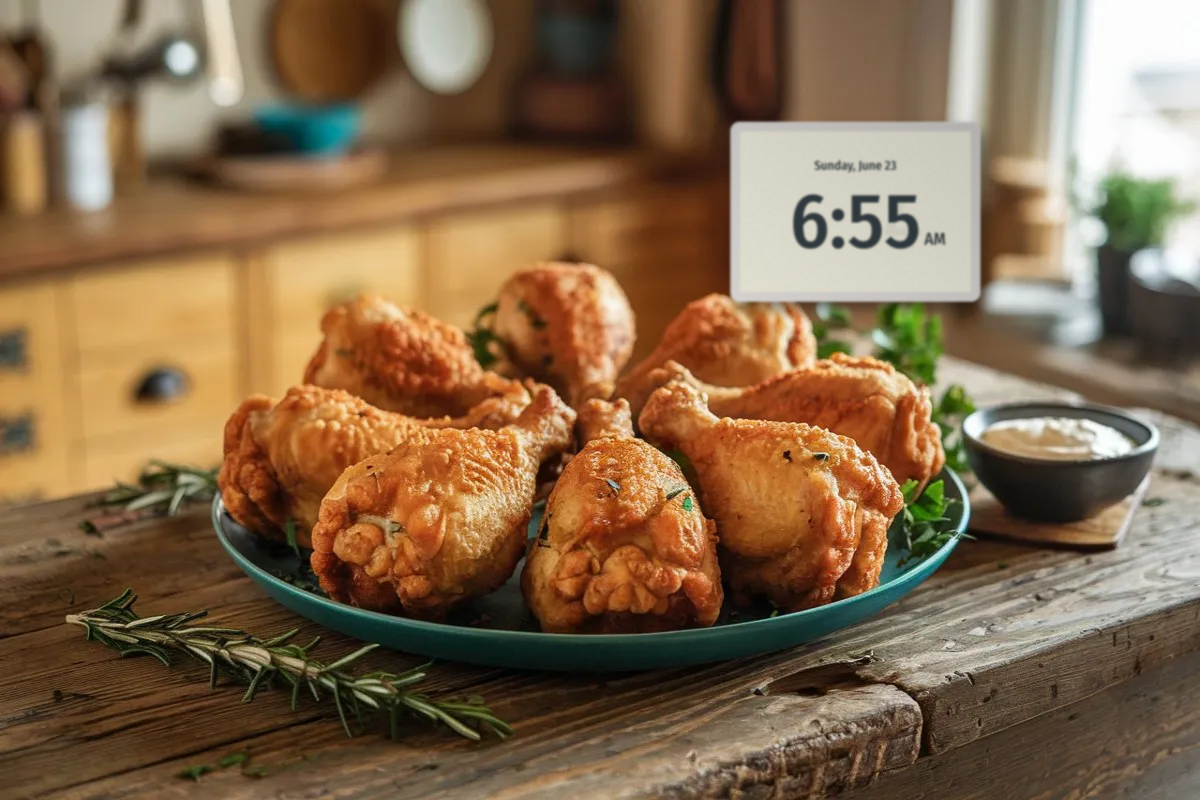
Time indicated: 6:55
